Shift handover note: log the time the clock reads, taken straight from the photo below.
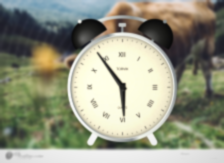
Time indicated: 5:54
